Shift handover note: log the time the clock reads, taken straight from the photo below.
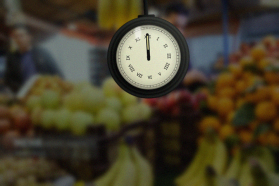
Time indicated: 12:00
